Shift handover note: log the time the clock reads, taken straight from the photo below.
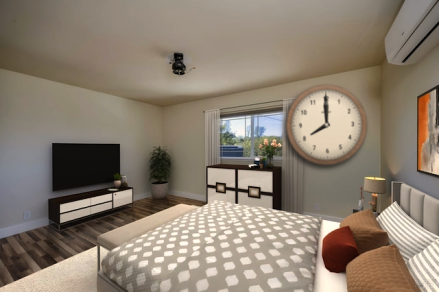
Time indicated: 8:00
